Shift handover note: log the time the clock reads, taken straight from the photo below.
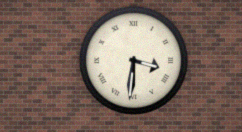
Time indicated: 3:31
